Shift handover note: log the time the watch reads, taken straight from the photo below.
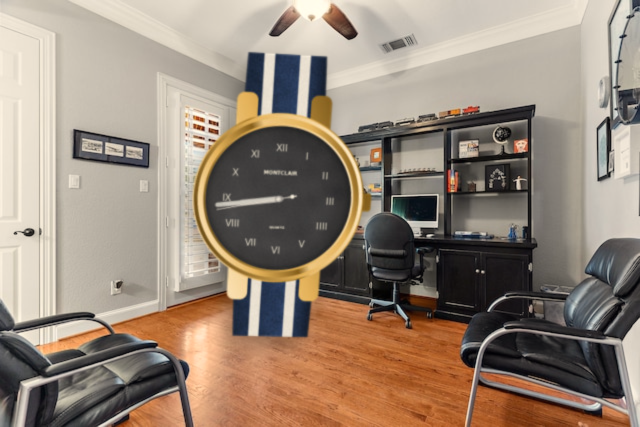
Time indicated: 8:43:43
